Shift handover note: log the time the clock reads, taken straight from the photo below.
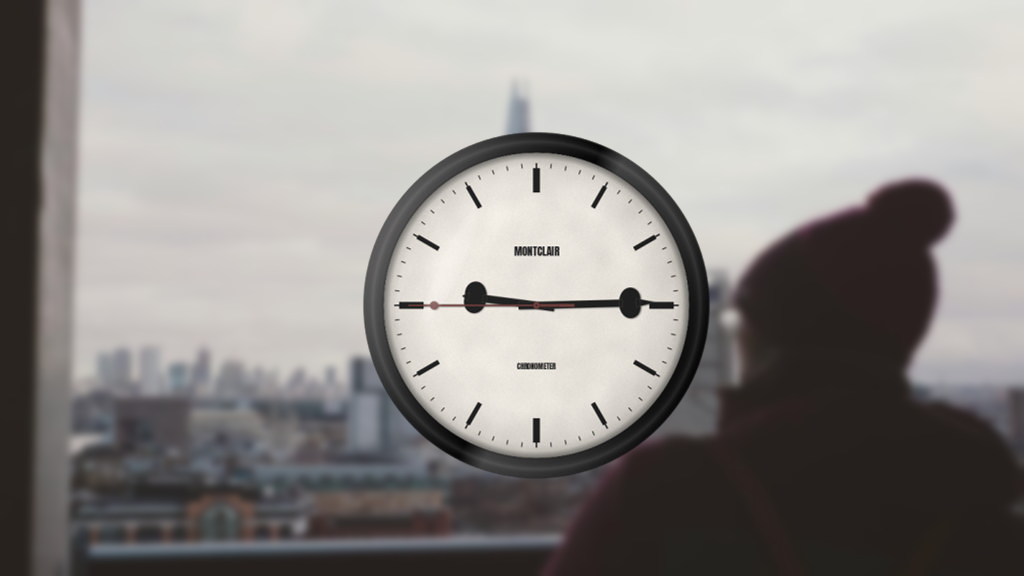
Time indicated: 9:14:45
